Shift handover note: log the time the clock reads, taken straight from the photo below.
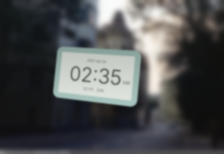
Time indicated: 2:35
